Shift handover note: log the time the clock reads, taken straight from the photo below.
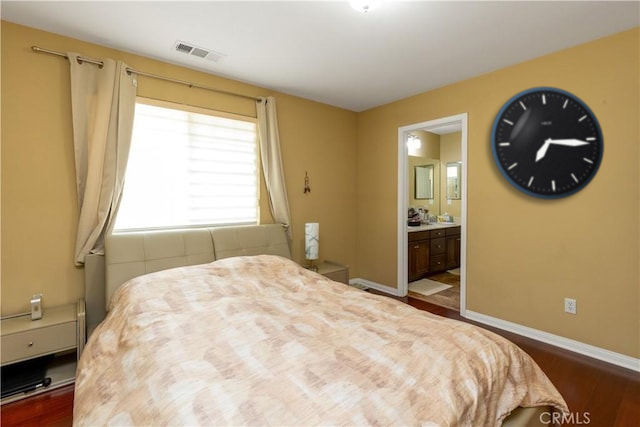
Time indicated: 7:16
